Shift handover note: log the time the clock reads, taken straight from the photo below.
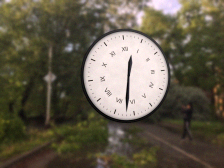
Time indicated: 12:32
